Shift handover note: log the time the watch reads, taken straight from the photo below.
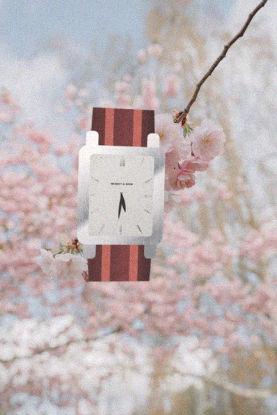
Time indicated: 5:31
